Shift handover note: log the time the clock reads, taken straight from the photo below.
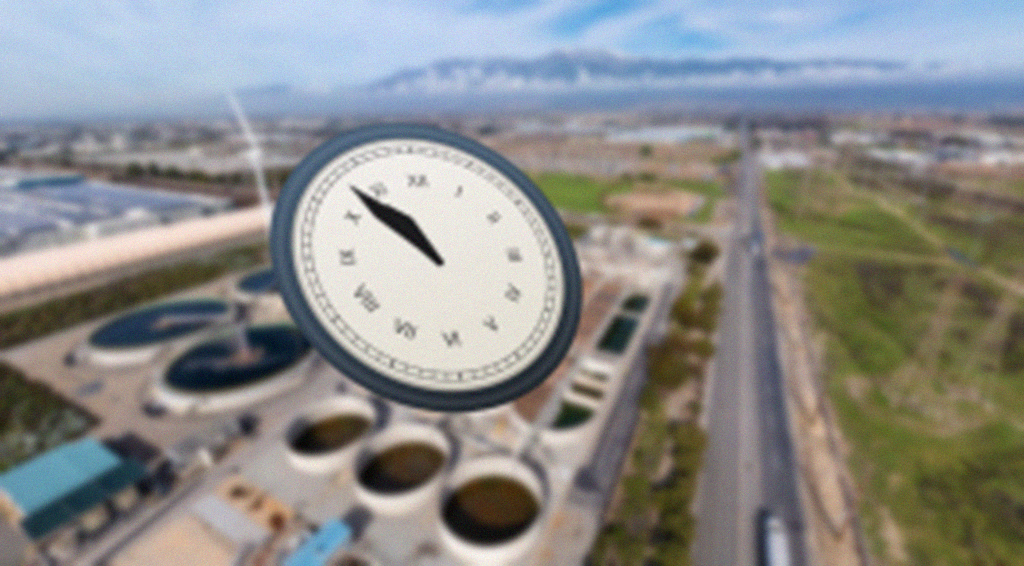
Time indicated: 10:53
